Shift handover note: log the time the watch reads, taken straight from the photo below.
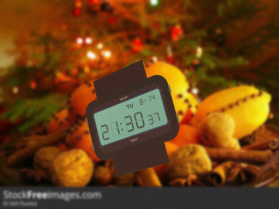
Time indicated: 21:30:37
